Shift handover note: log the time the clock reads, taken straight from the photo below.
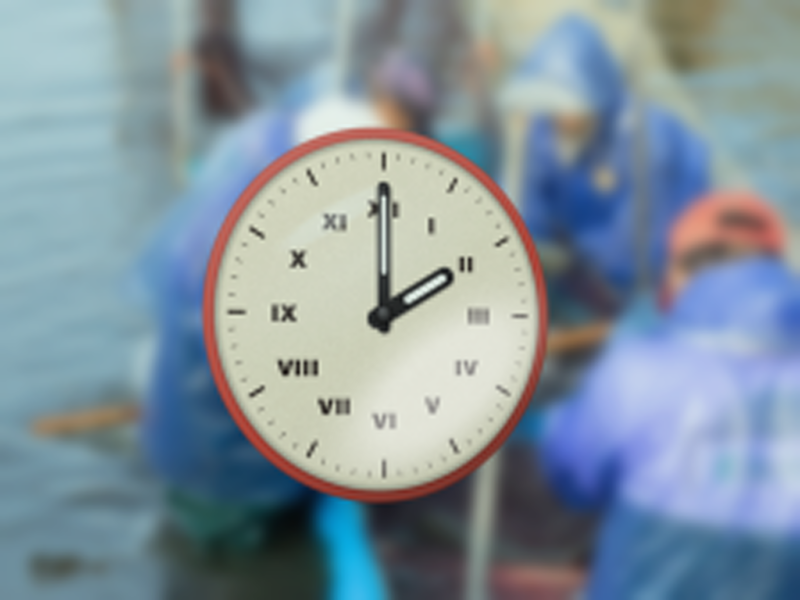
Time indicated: 2:00
